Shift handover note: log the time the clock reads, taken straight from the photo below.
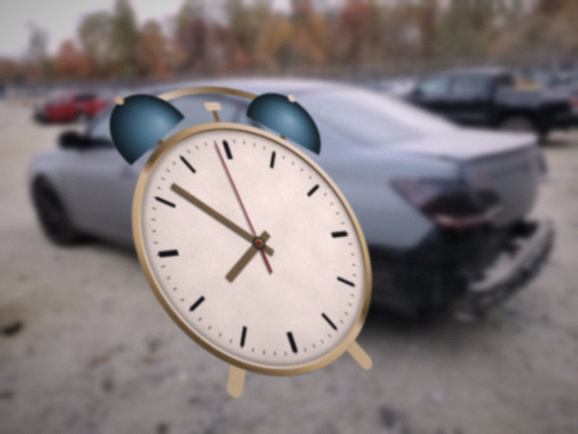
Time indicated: 7:51:59
